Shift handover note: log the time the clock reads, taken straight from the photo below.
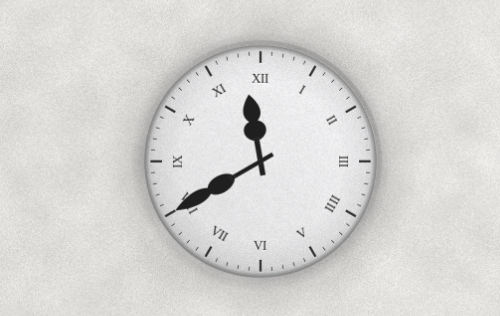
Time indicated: 11:40
